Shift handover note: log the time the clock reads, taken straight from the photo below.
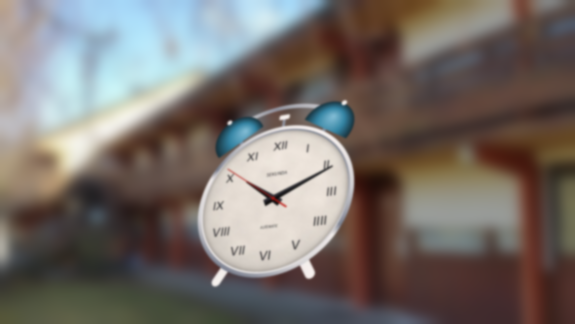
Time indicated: 10:10:51
